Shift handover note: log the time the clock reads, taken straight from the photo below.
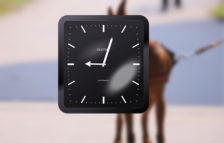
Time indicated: 9:03
